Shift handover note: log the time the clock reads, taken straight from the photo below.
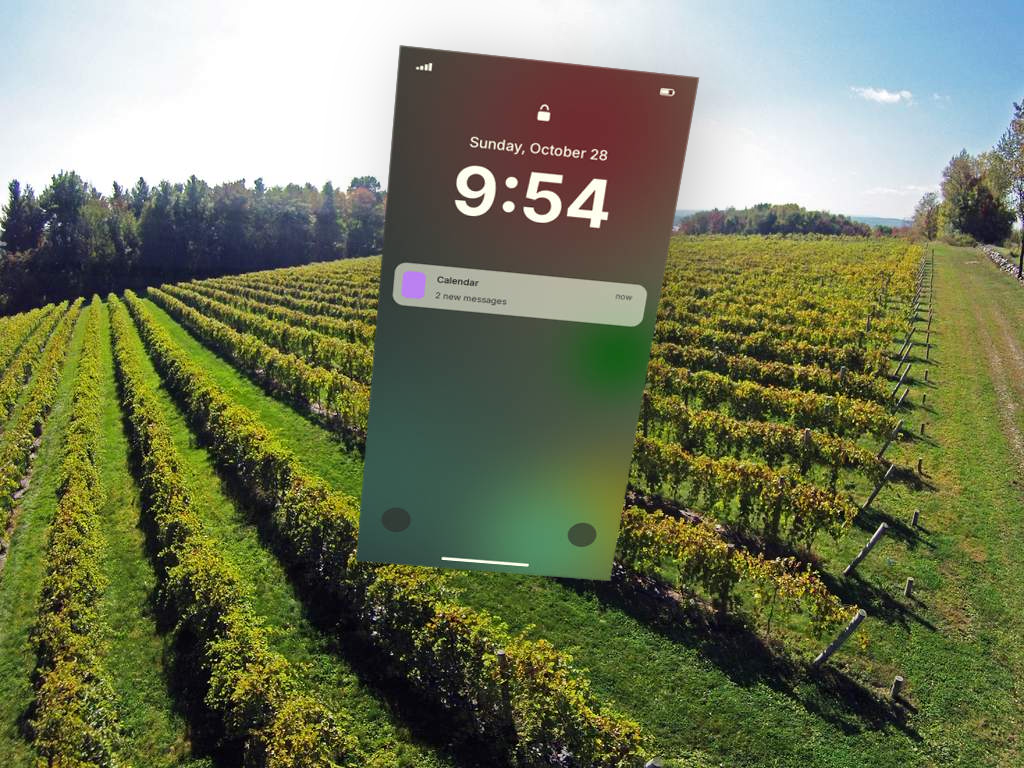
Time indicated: 9:54
